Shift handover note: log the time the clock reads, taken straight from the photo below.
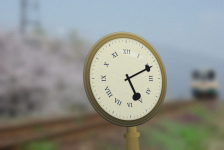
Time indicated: 5:11
